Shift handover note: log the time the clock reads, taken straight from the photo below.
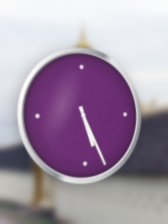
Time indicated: 5:26
